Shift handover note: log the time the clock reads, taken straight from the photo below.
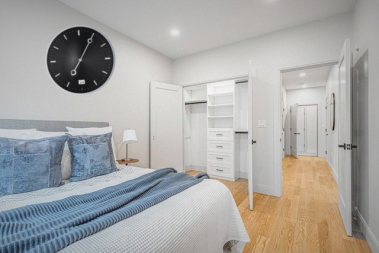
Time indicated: 7:05
